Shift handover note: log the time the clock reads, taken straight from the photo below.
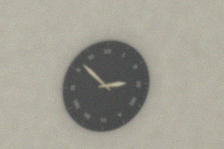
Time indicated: 2:52
